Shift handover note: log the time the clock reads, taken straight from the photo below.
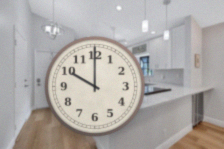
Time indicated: 10:00
